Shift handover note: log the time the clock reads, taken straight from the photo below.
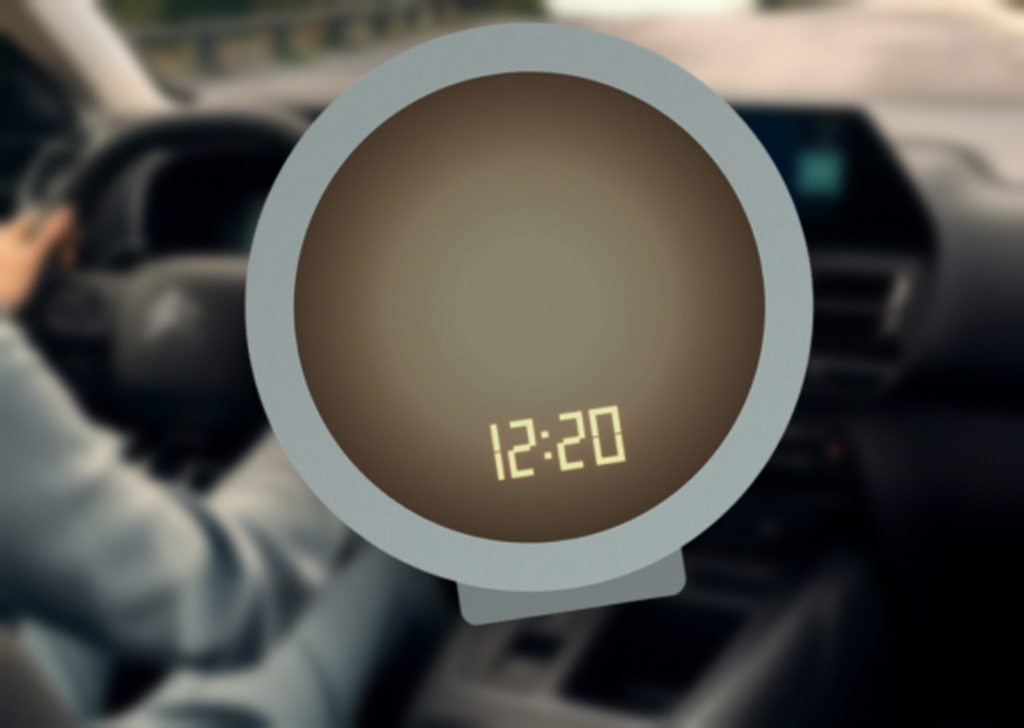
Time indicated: 12:20
